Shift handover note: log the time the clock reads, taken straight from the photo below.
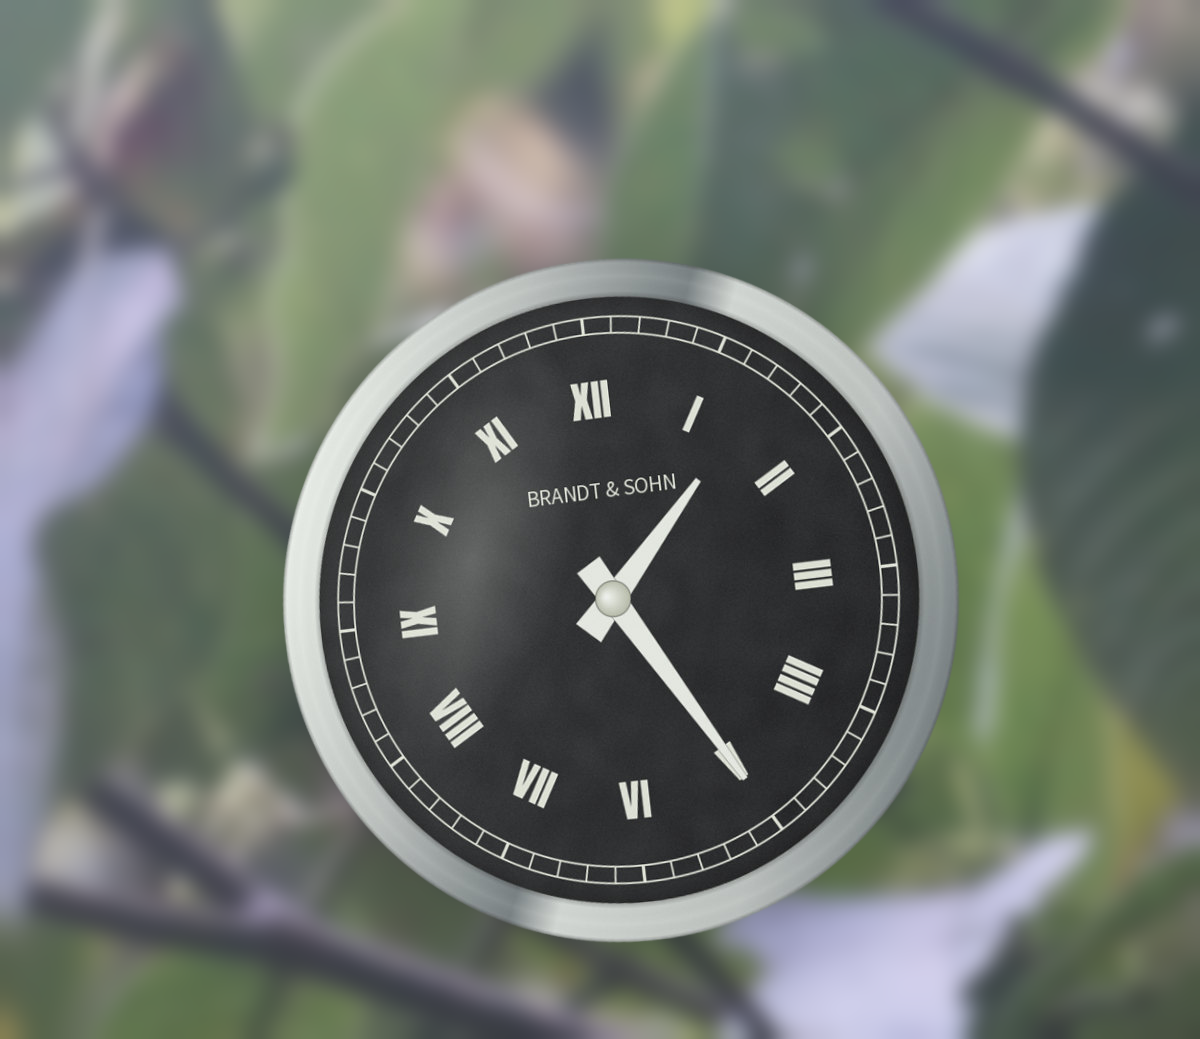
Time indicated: 1:25
